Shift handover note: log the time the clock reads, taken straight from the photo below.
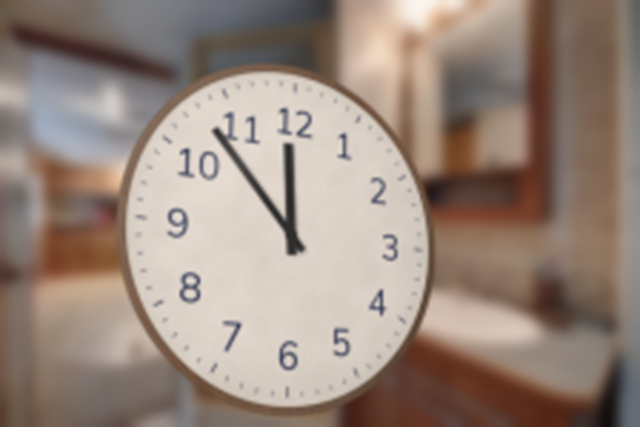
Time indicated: 11:53
